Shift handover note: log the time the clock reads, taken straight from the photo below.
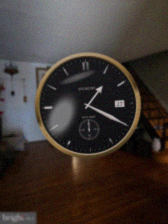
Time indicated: 1:20
